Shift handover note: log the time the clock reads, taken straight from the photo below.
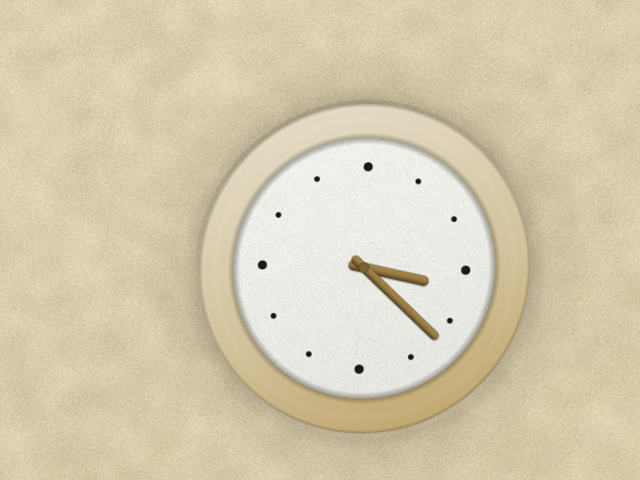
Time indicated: 3:22
